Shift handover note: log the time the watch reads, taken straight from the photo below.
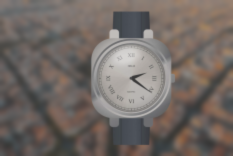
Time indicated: 2:21
